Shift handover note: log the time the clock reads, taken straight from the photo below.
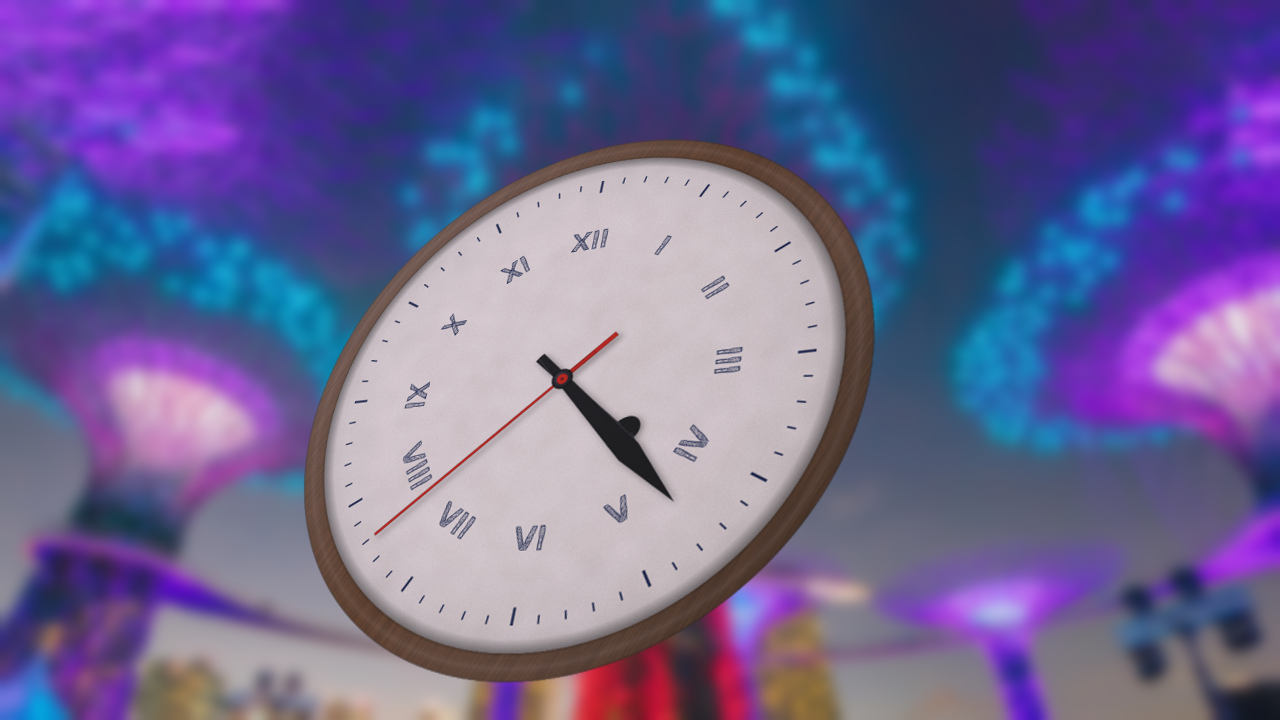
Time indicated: 4:22:38
